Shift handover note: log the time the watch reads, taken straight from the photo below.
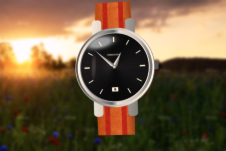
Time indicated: 12:52
